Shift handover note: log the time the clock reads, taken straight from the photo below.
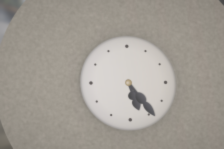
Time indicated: 5:24
